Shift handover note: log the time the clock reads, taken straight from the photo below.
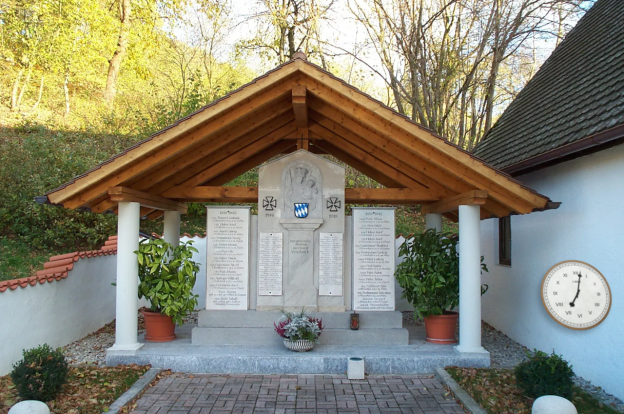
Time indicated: 7:02
